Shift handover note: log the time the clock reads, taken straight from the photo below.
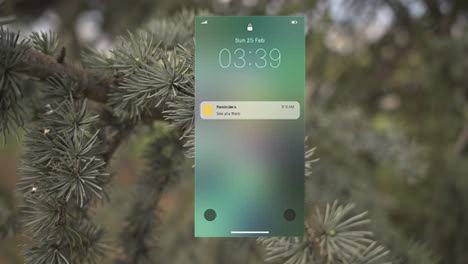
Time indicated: 3:39
